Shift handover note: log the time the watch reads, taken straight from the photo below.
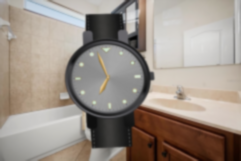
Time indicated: 6:57
